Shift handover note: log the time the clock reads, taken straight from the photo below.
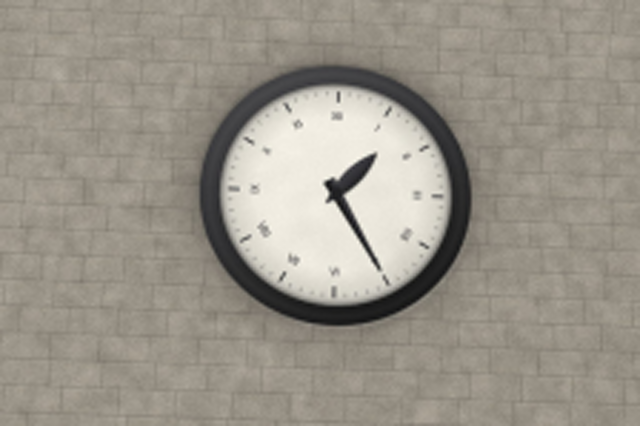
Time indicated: 1:25
